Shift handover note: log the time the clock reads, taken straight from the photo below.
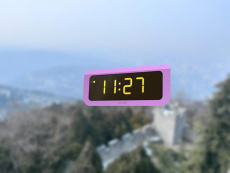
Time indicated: 11:27
